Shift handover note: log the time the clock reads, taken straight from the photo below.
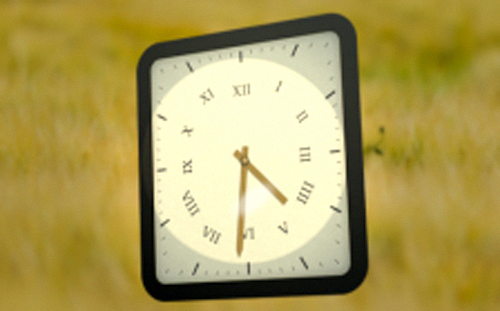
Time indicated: 4:31
